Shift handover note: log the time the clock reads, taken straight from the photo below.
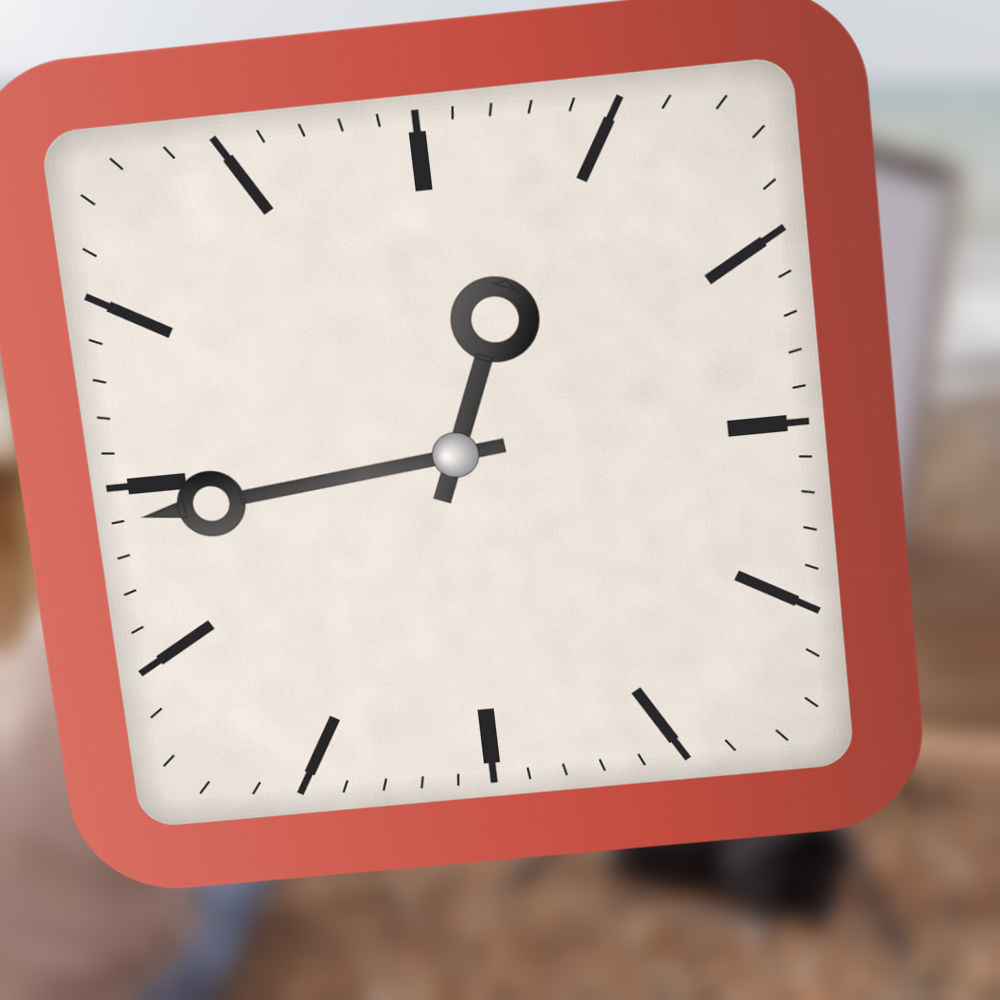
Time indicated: 12:44
